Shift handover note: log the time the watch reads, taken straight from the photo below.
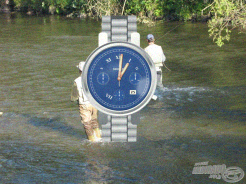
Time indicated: 1:01
